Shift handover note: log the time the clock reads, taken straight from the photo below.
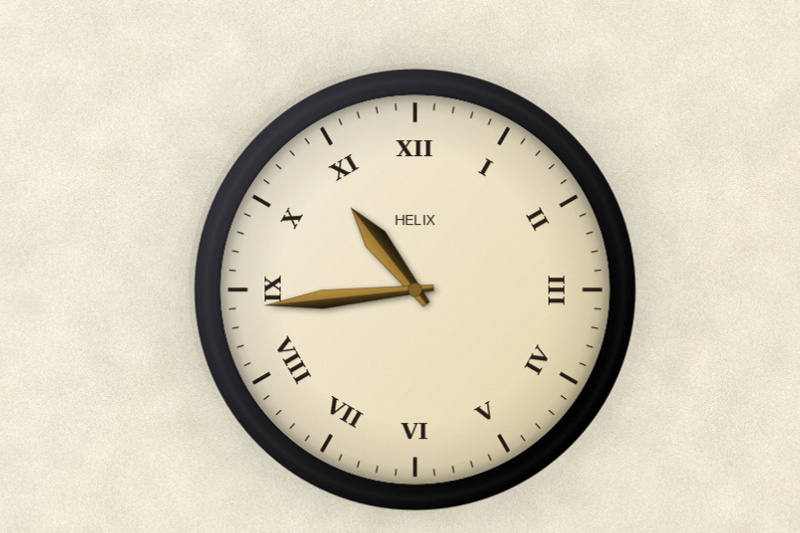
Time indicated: 10:44
